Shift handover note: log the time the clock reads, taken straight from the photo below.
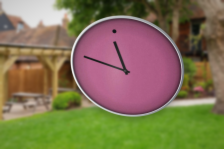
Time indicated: 11:50
